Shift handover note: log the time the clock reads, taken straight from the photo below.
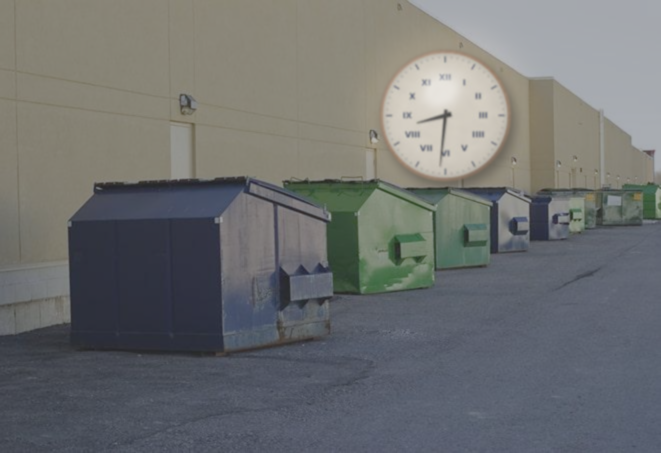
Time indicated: 8:31
